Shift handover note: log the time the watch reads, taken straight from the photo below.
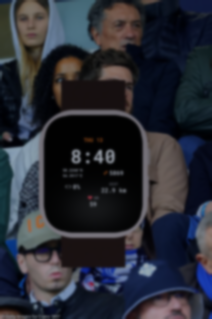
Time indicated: 8:40
